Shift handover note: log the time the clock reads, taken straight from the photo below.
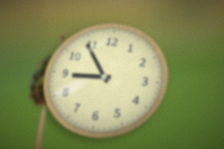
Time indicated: 8:54
